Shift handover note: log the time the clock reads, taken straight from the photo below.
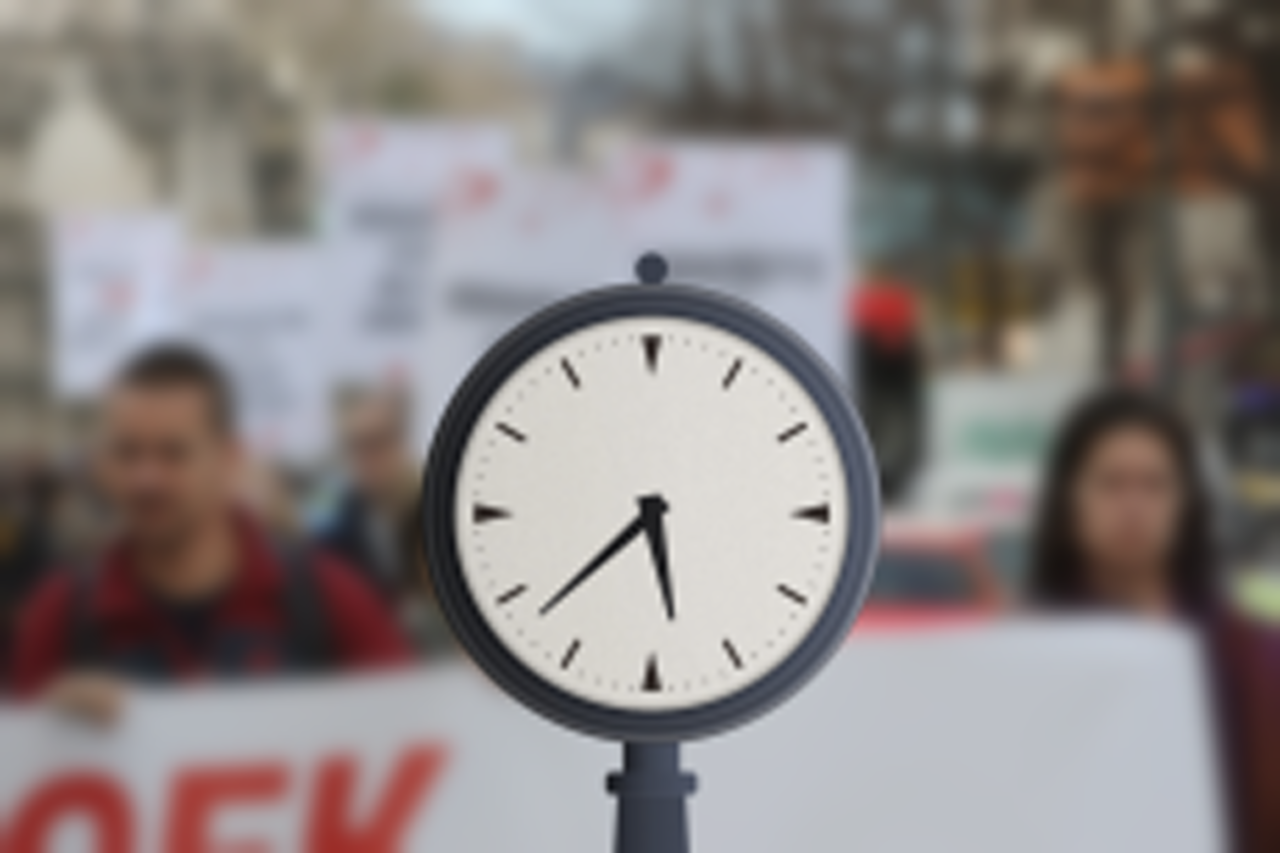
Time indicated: 5:38
